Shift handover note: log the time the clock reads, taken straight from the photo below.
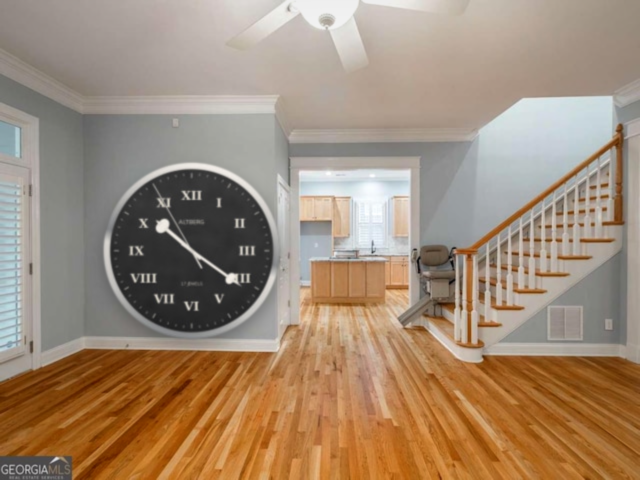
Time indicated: 10:20:55
